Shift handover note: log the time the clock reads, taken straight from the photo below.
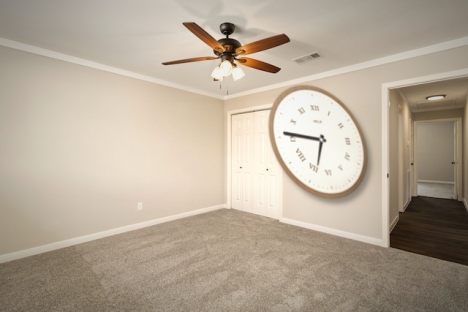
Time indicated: 6:46
